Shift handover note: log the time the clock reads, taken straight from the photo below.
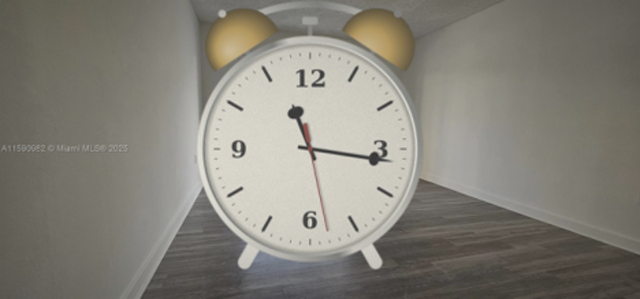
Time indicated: 11:16:28
